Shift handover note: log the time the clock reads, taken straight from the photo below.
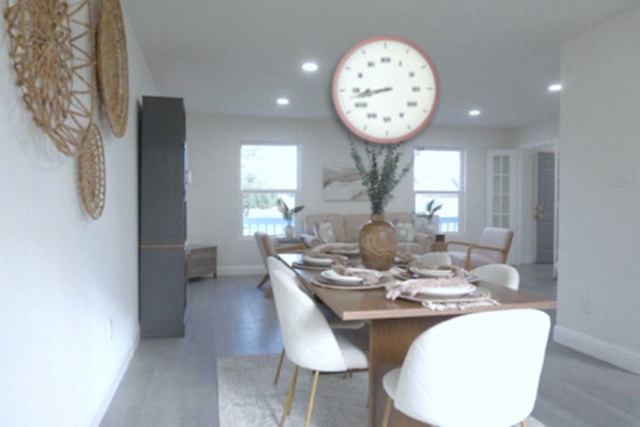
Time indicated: 8:43
